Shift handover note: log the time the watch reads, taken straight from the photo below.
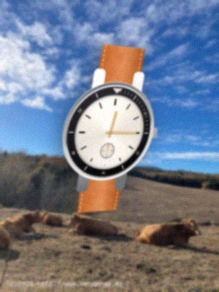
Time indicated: 12:15
